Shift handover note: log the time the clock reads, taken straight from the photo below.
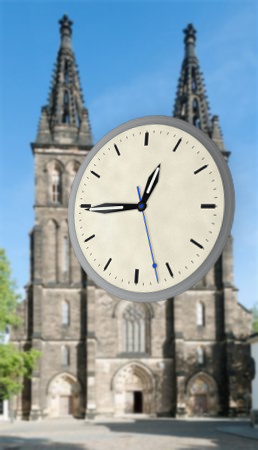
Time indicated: 12:44:27
